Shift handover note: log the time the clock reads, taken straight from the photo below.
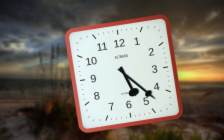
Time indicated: 5:23
